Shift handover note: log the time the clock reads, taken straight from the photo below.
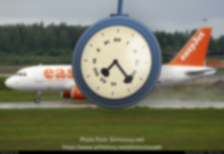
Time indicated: 7:23
